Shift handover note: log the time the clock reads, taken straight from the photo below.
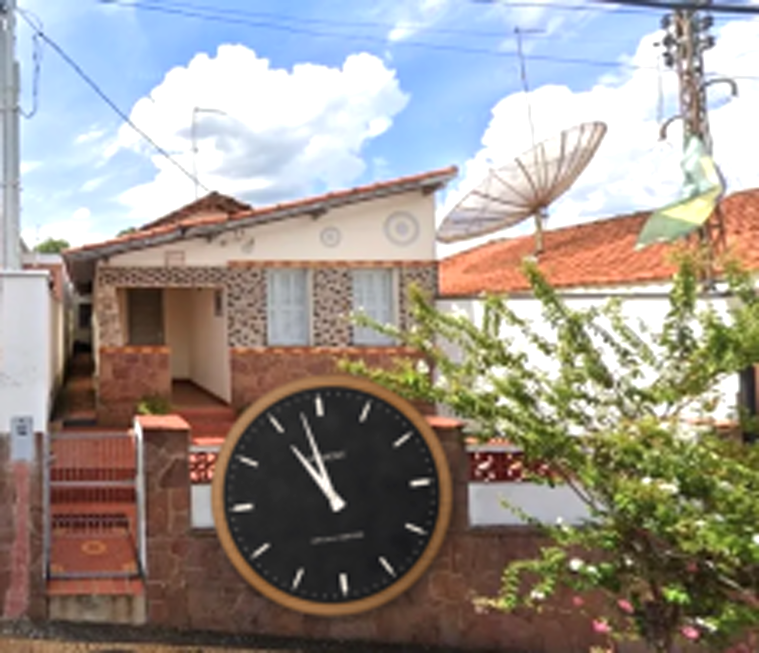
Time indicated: 10:58
